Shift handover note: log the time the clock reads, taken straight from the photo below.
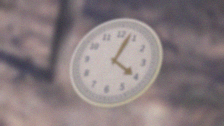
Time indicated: 4:03
